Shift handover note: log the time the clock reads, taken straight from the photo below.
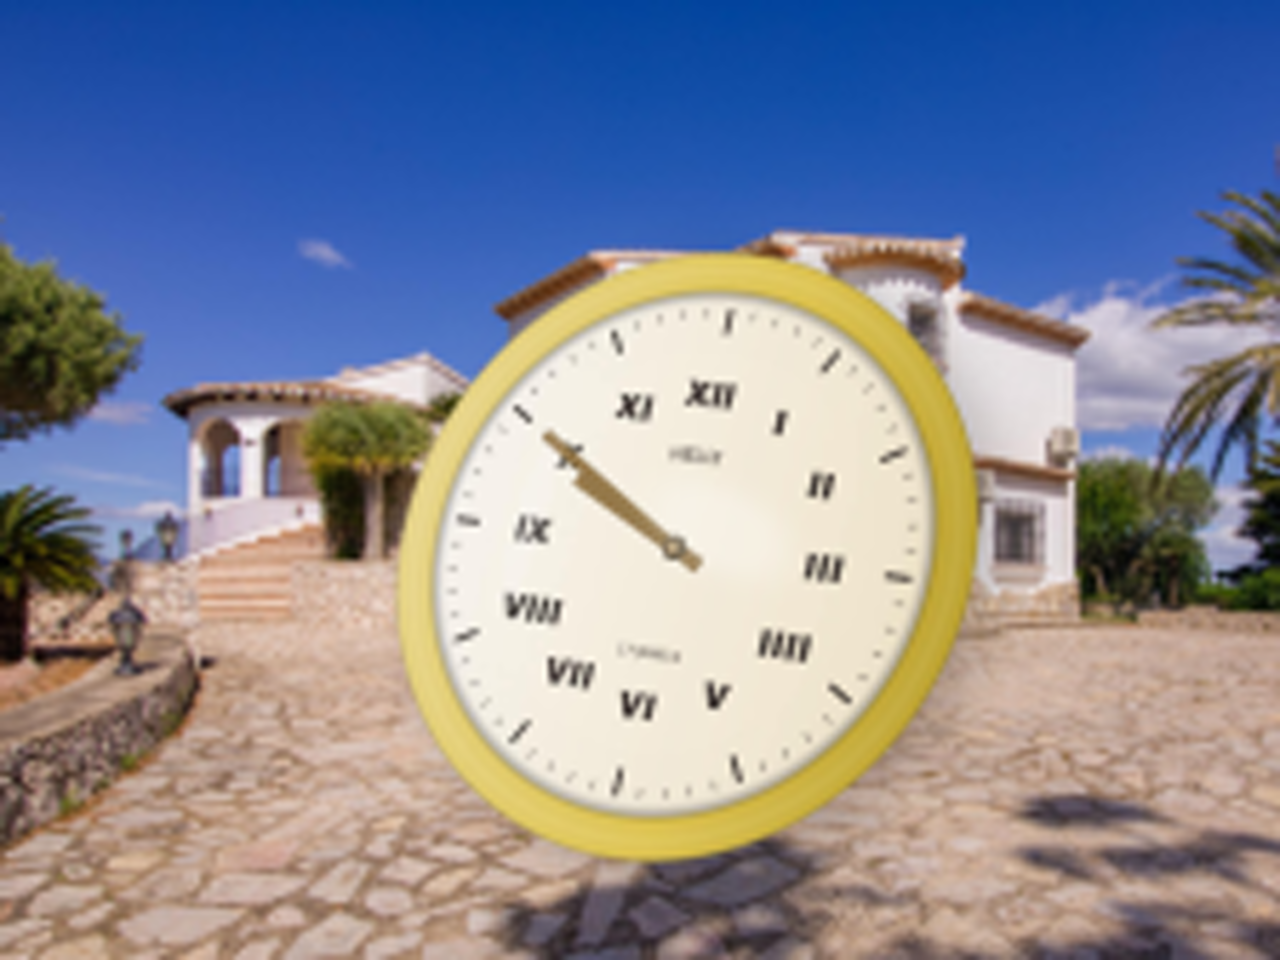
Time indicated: 9:50
